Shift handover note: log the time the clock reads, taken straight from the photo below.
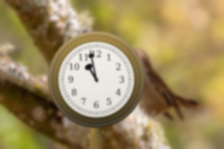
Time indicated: 10:58
